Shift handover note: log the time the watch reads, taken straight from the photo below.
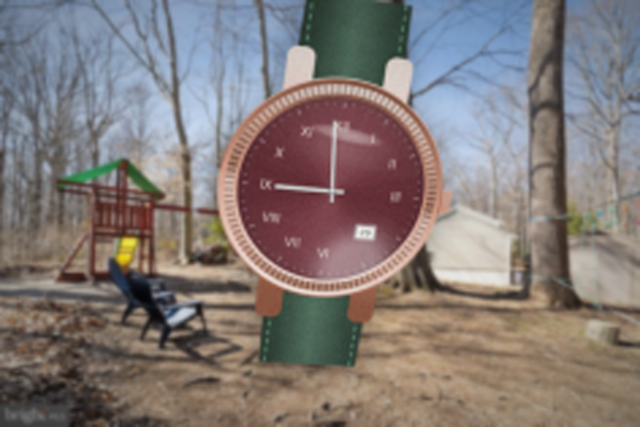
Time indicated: 8:59
